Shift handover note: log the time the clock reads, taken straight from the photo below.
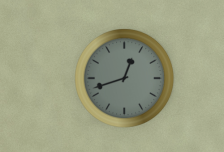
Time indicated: 12:42
